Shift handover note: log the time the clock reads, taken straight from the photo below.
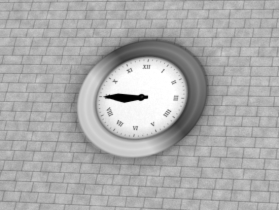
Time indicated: 8:45
